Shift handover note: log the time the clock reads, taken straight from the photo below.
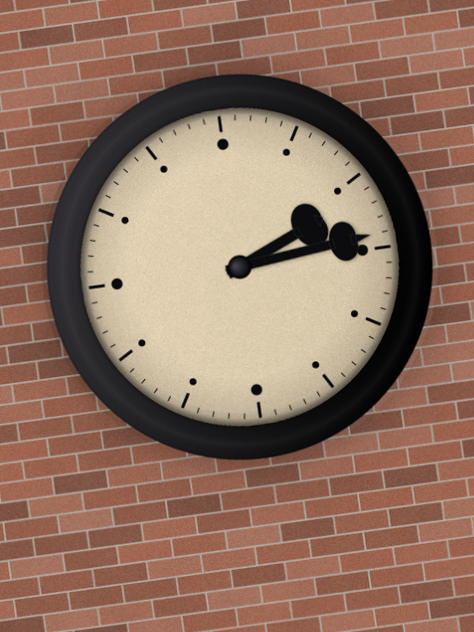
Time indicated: 2:14
